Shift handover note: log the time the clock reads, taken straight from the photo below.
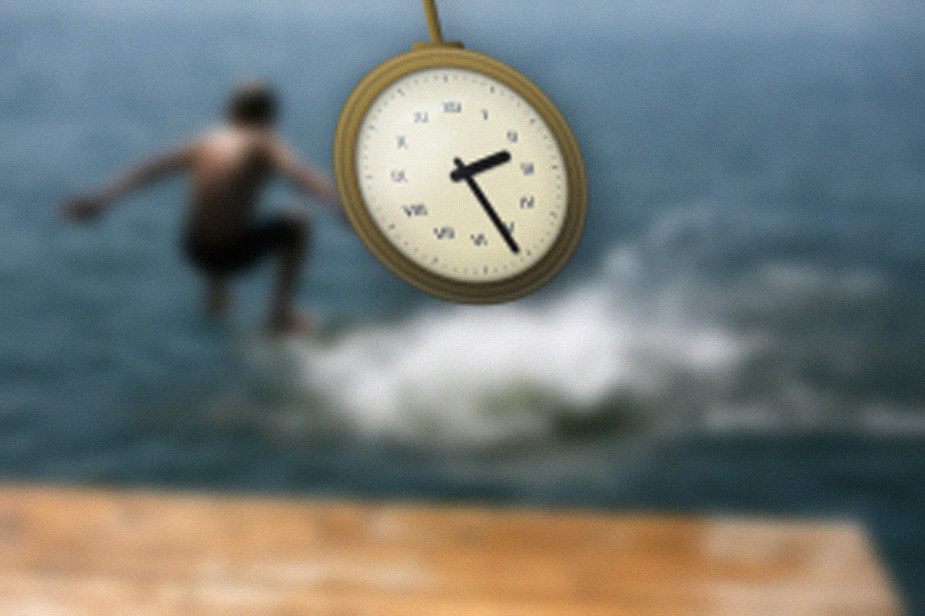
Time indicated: 2:26
